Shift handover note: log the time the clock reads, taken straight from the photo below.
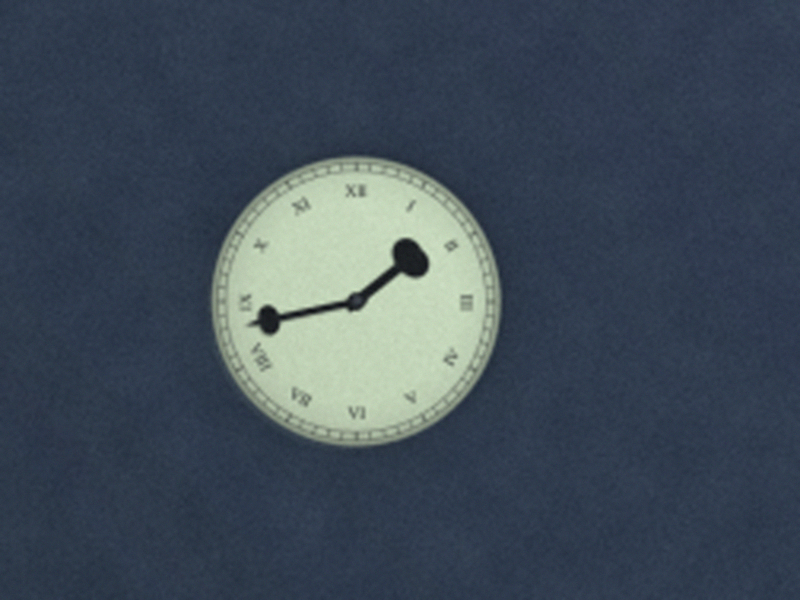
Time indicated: 1:43
